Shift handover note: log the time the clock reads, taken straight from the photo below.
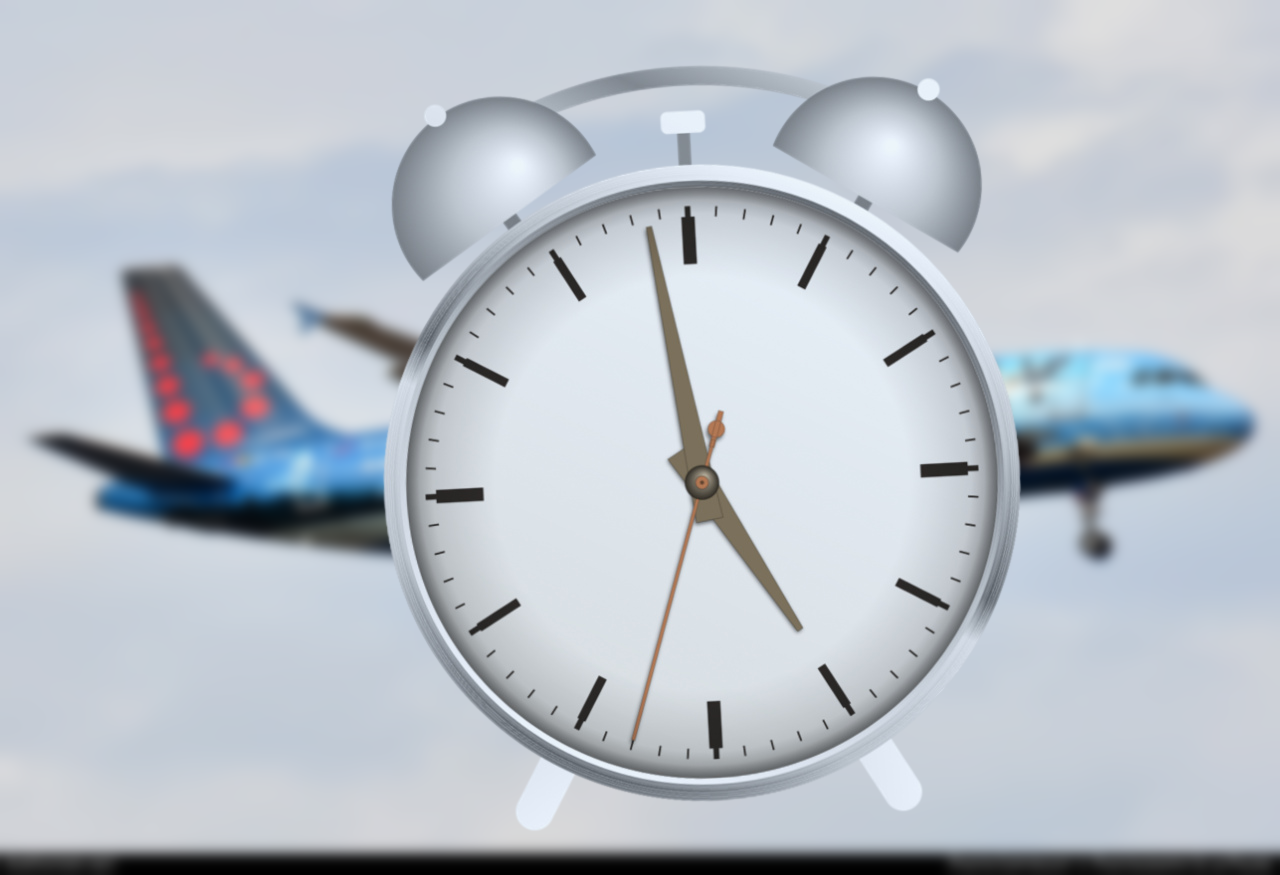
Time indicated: 4:58:33
